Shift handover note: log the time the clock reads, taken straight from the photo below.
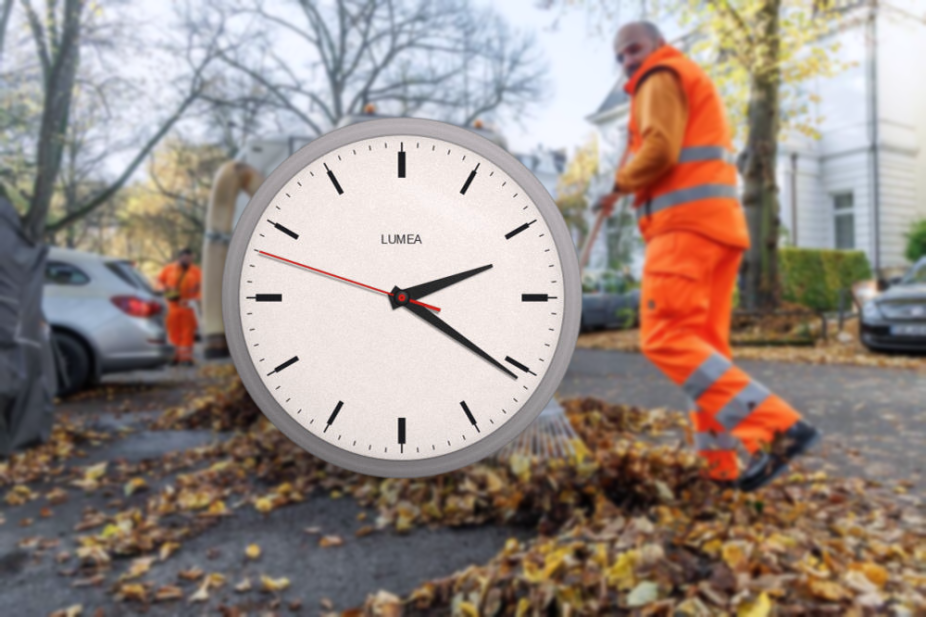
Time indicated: 2:20:48
